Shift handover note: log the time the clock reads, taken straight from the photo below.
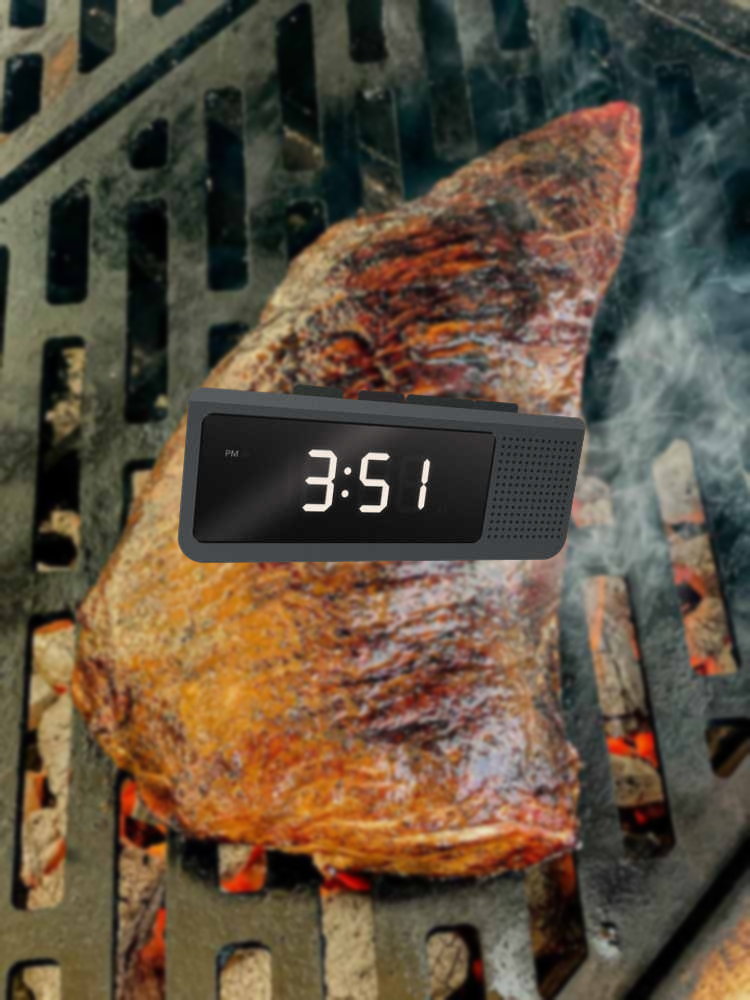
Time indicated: 3:51
